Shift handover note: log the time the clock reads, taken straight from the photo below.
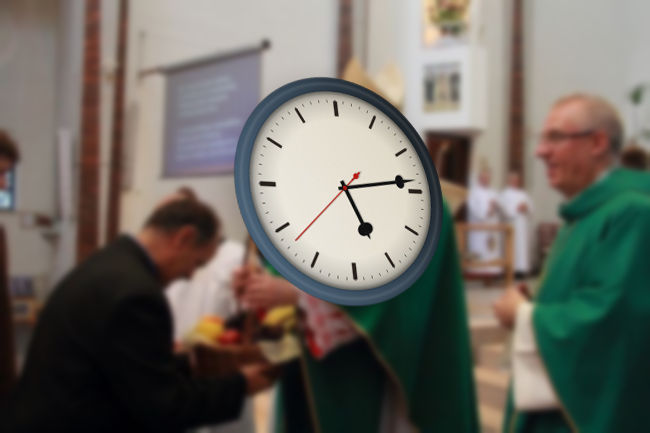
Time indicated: 5:13:38
